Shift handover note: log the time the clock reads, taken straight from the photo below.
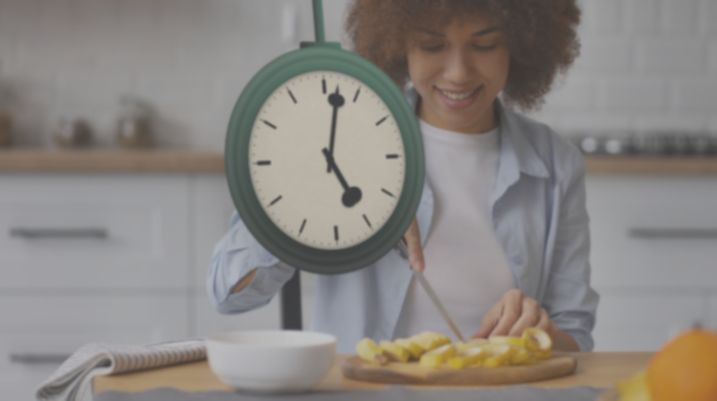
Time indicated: 5:02
